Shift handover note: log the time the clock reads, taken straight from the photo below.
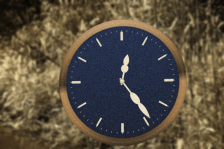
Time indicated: 12:24
